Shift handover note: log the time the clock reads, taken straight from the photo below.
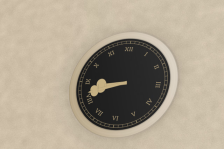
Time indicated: 8:42
